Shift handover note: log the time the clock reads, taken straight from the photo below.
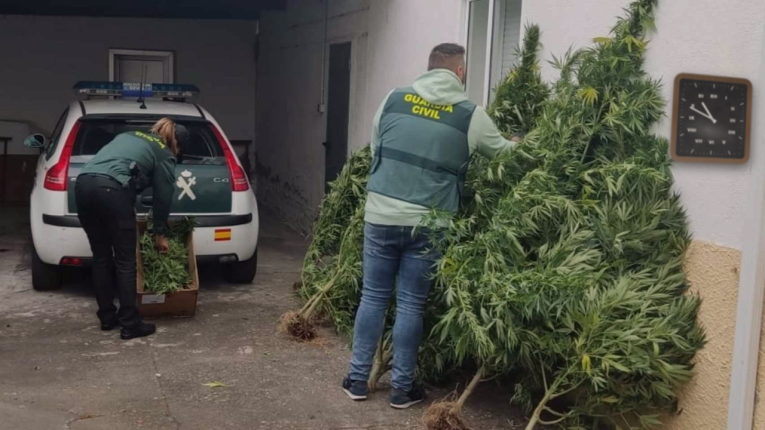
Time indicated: 10:49
